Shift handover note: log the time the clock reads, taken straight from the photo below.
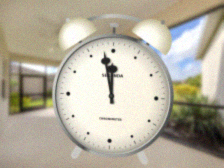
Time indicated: 11:58
